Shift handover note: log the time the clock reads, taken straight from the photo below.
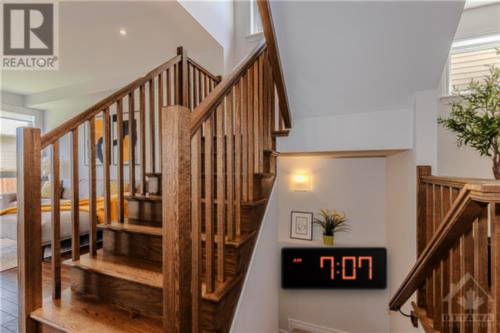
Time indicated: 7:07
